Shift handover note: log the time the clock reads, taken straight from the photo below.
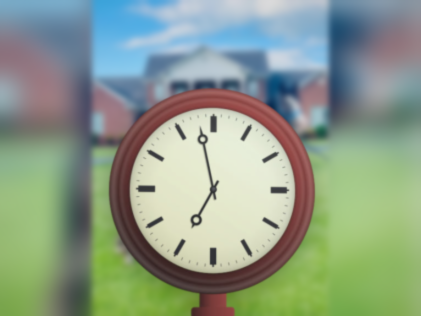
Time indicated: 6:58
